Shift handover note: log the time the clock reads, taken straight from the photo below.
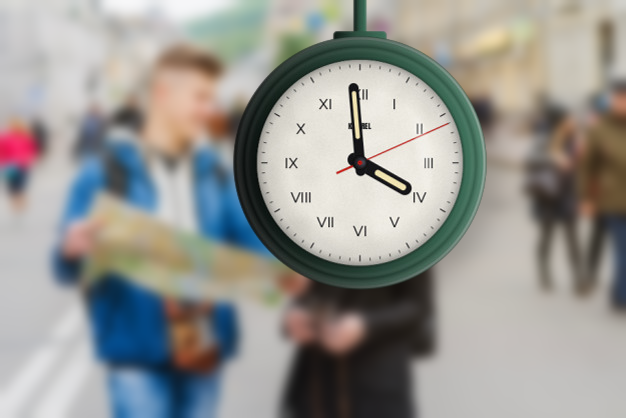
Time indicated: 3:59:11
